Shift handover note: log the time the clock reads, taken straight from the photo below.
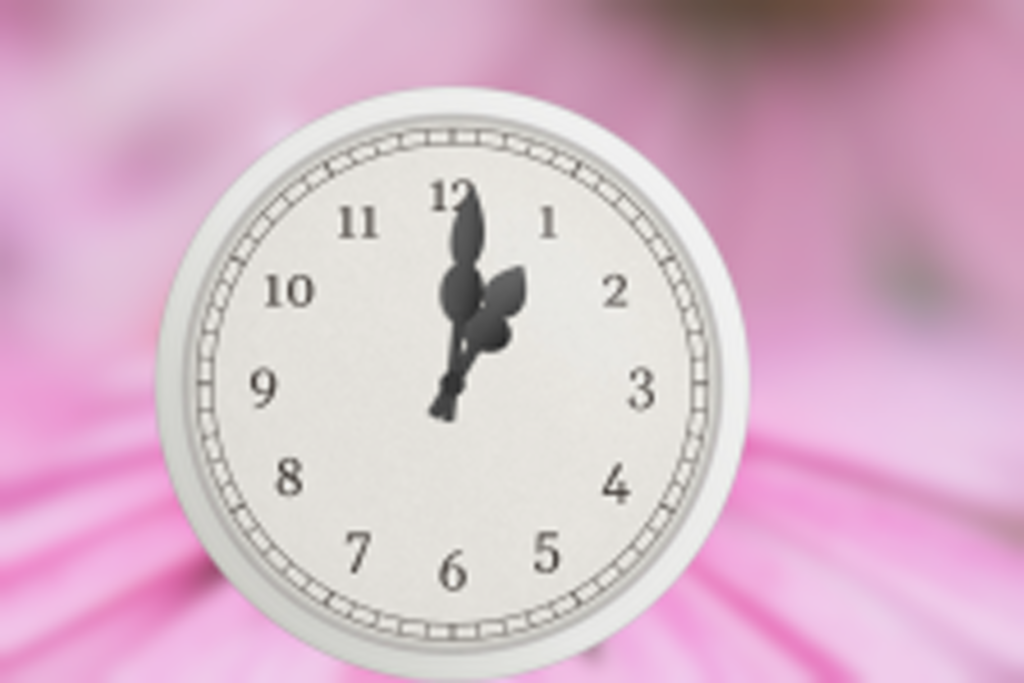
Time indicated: 1:01
